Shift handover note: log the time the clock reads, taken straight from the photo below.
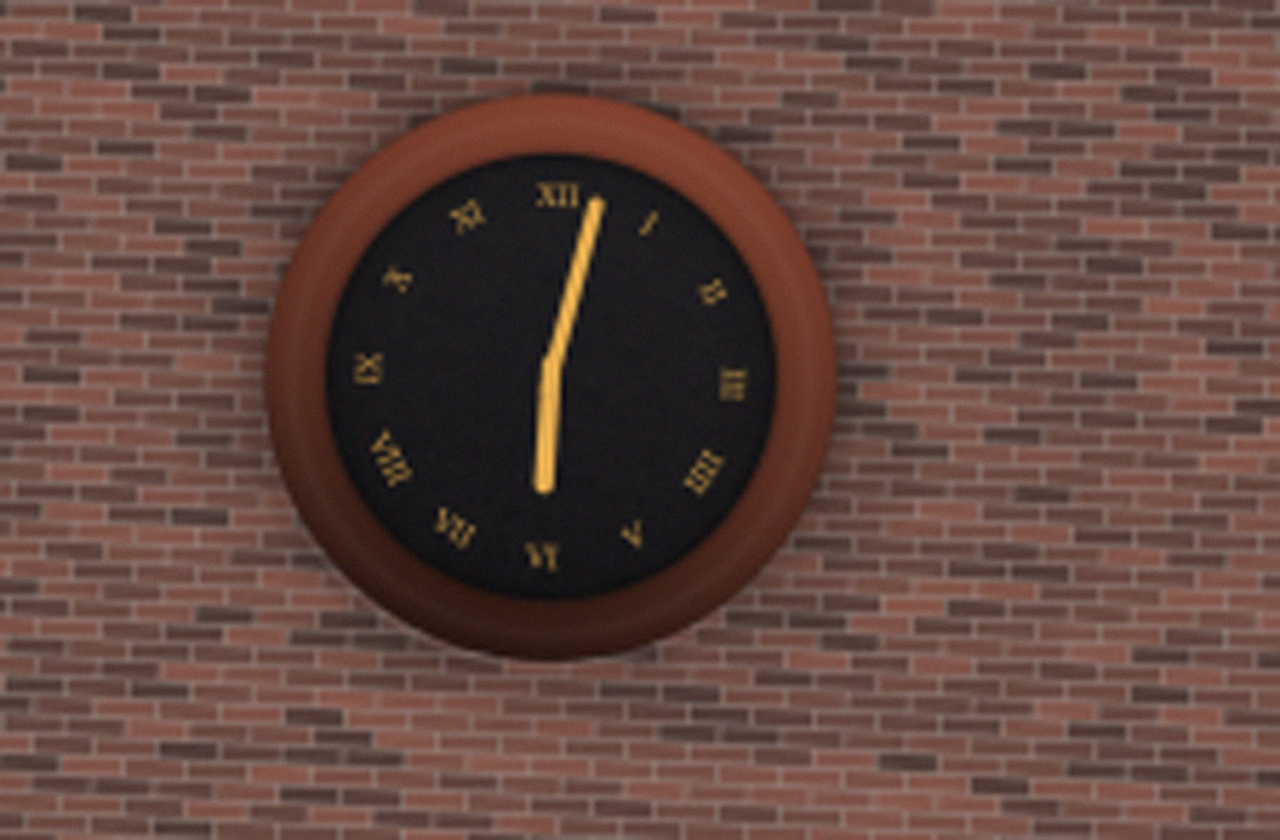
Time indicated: 6:02
